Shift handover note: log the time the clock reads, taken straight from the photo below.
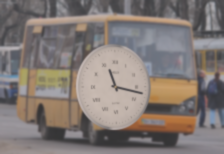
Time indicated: 11:17
